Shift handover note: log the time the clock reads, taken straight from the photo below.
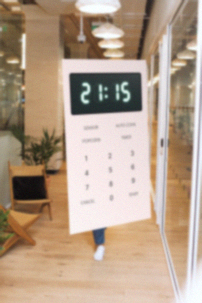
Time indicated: 21:15
